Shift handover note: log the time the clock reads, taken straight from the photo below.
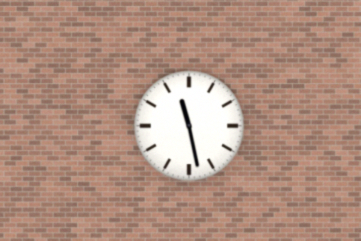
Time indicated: 11:28
